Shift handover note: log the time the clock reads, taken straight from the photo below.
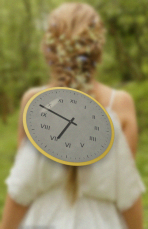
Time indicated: 6:48
